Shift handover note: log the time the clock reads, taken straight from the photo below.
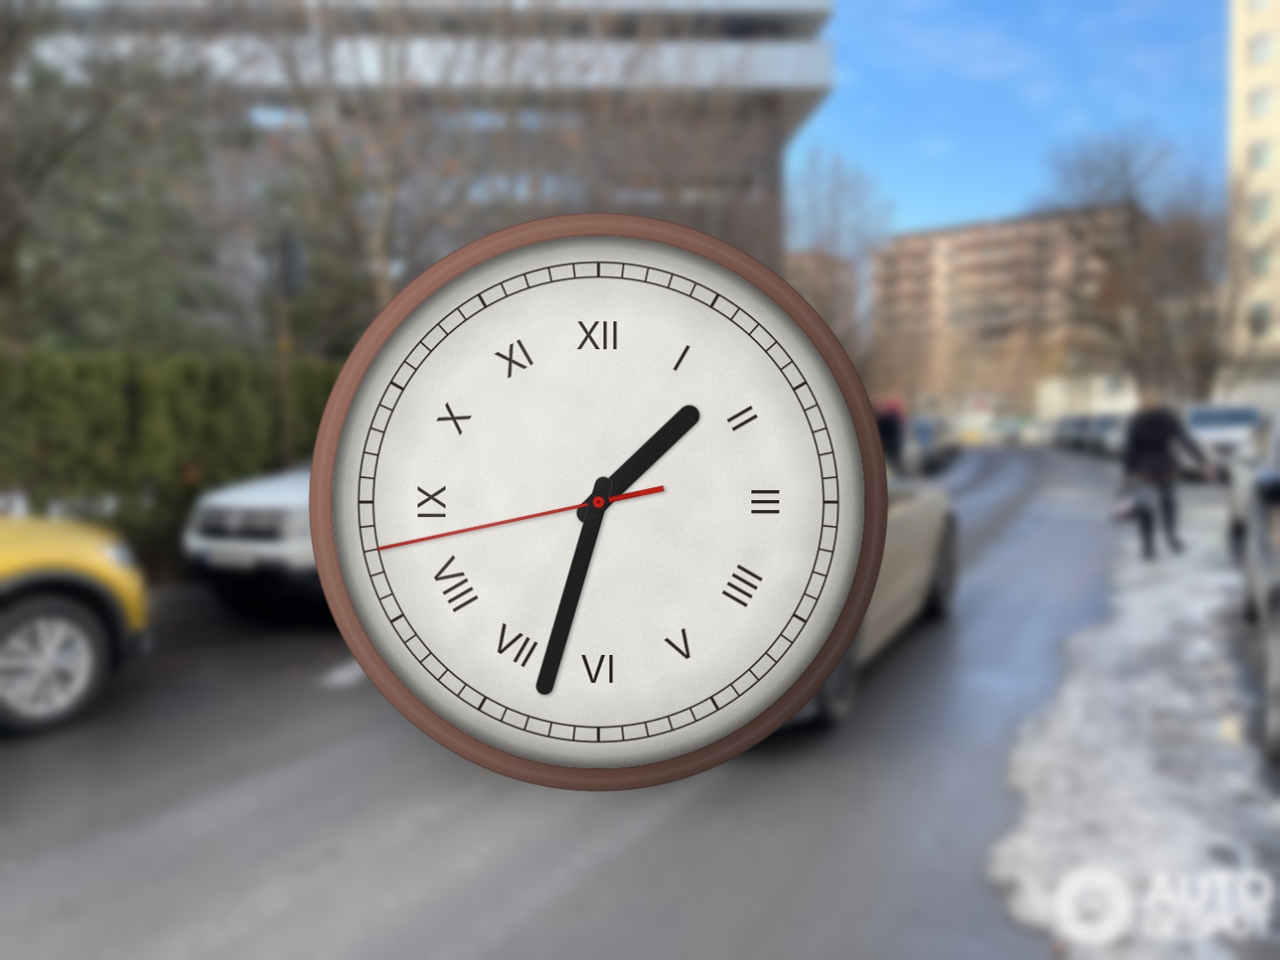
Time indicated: 1:32:43
